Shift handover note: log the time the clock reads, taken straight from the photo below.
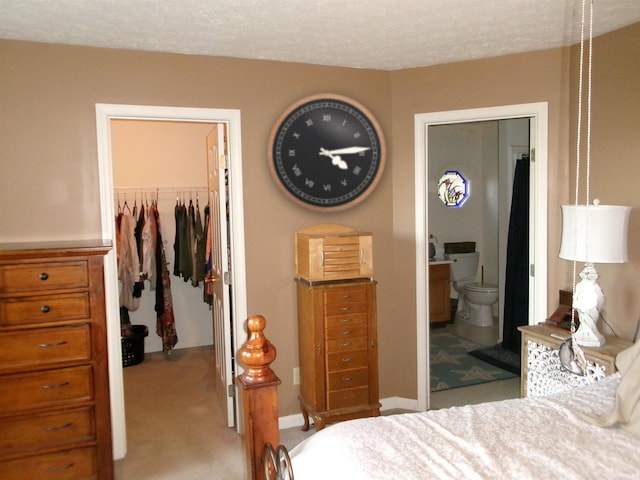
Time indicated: 4:14
